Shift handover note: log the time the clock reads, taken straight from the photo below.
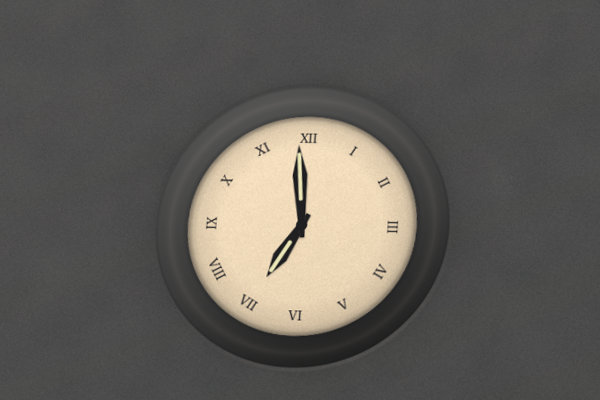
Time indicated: 6:59
